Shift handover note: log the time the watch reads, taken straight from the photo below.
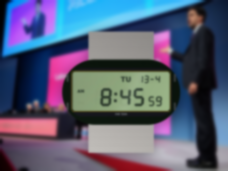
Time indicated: 8:45
